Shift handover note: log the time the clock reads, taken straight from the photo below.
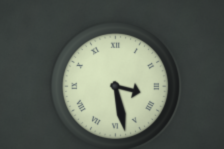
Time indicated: 3:28
